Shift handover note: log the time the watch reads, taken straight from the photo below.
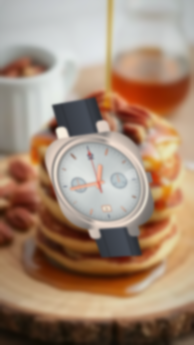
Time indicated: 12:44
